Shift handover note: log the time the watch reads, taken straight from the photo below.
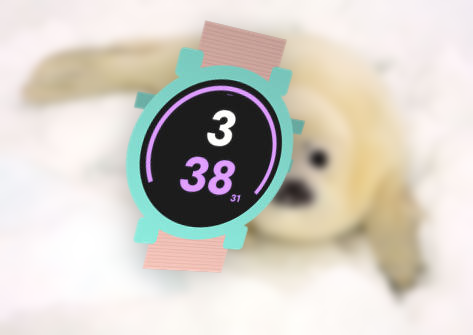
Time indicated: 3:38:31
